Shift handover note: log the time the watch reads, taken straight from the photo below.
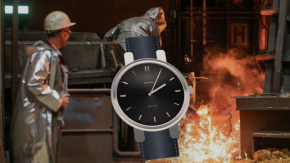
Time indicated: 2:05
